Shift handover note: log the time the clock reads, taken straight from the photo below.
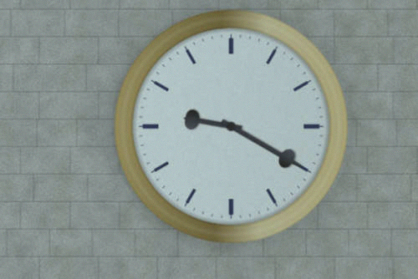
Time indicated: 9:20
